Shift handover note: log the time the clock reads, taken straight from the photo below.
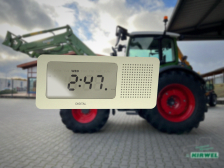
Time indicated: 2:47
